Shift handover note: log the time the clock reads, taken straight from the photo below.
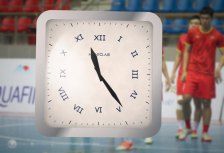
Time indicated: 11:24
